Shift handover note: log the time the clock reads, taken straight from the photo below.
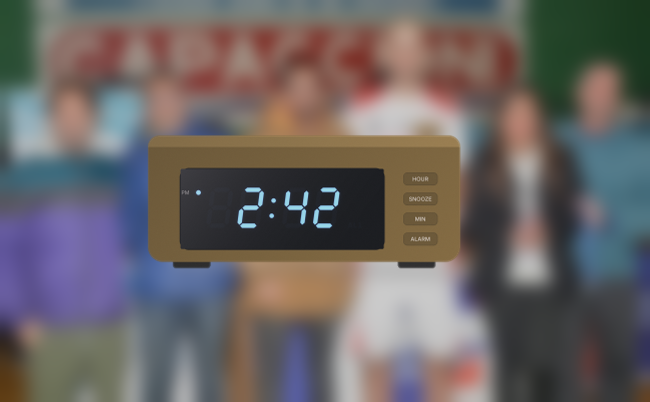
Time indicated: 2:42
